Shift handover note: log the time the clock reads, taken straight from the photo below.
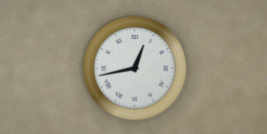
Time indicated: 12:43
